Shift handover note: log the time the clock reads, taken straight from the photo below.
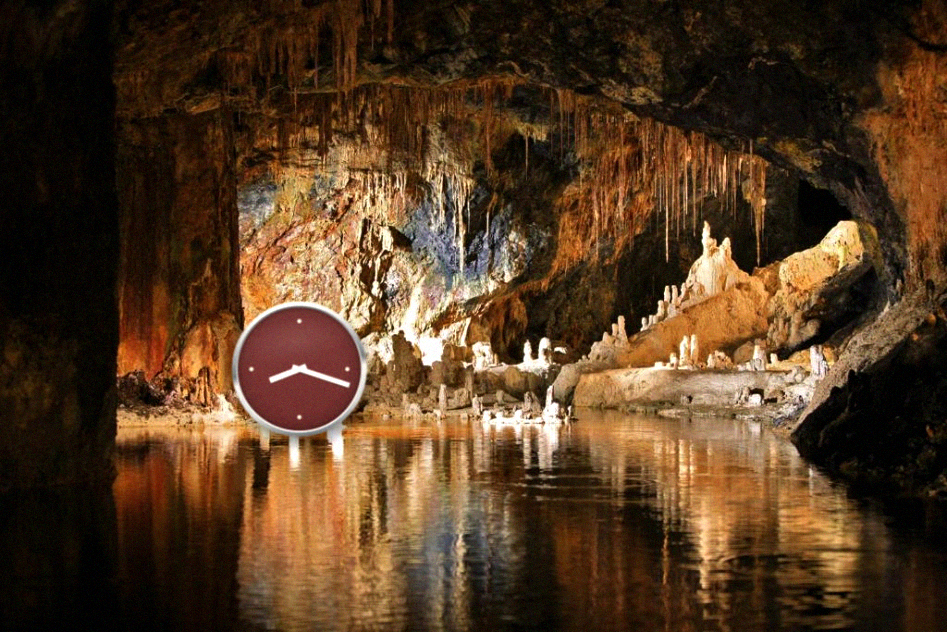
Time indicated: 8:18
